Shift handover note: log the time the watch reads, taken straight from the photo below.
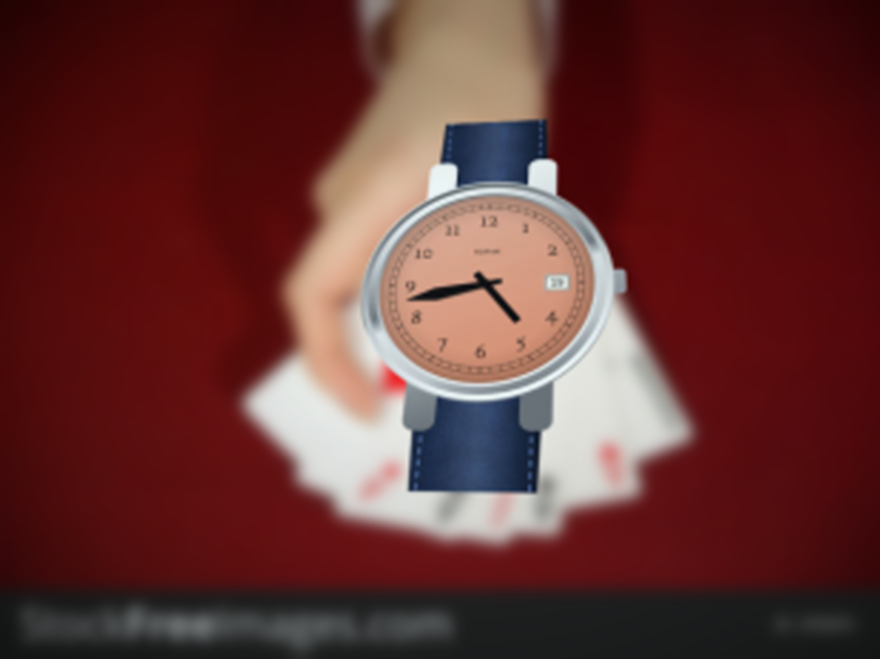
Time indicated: 4:43
